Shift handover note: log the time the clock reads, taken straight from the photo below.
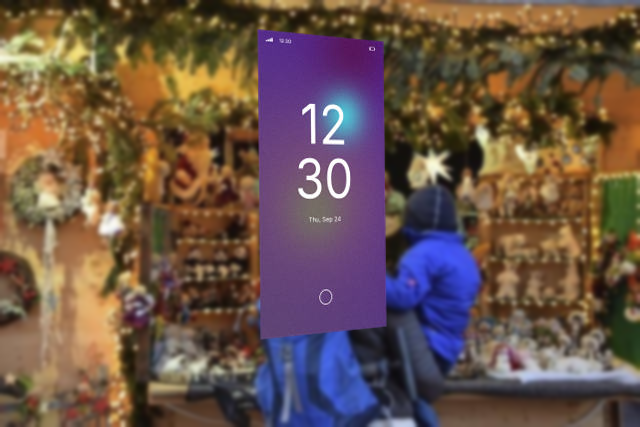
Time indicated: 12:30
